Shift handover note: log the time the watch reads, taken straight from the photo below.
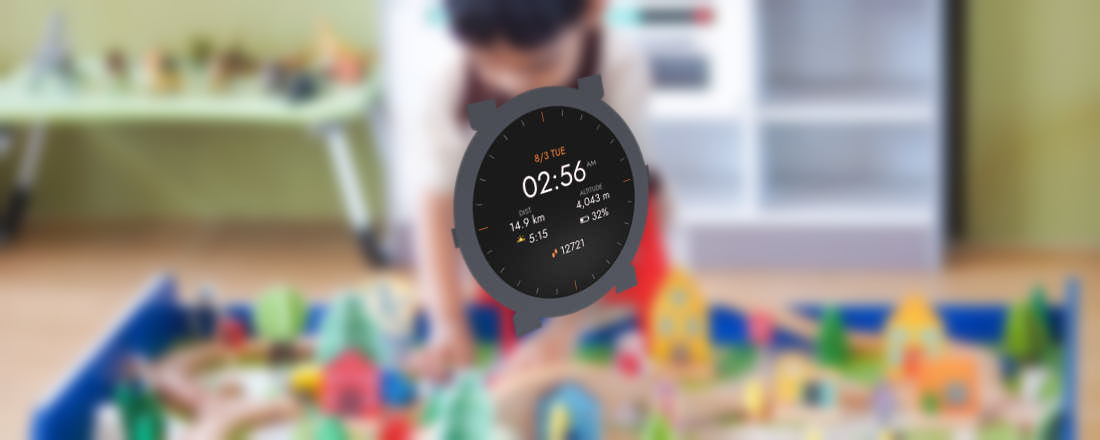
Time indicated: 2:56
